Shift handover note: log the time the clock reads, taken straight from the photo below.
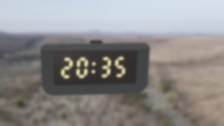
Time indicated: 20:35
